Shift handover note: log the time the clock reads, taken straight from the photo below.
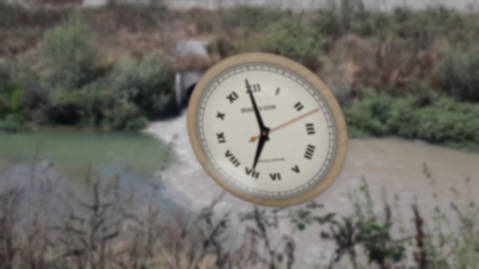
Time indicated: 6:59:12
